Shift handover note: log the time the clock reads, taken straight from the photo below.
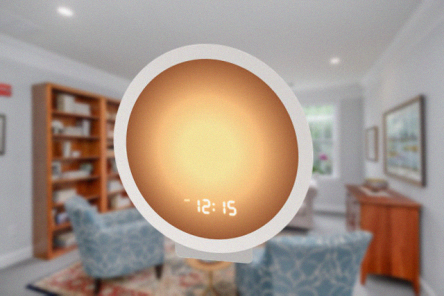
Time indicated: 12:15
